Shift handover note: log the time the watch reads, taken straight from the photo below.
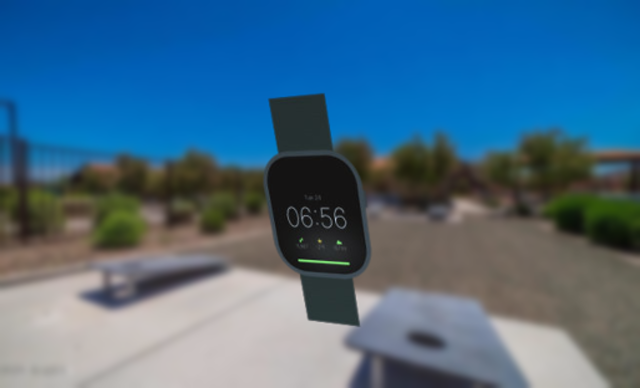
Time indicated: 6:56
